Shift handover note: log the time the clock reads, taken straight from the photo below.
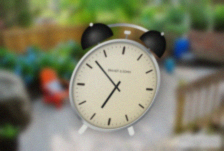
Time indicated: 6:52
